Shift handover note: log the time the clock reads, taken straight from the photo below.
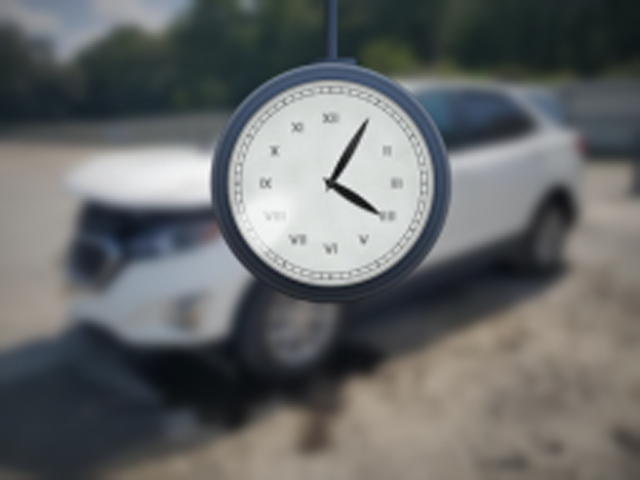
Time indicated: 4:05
